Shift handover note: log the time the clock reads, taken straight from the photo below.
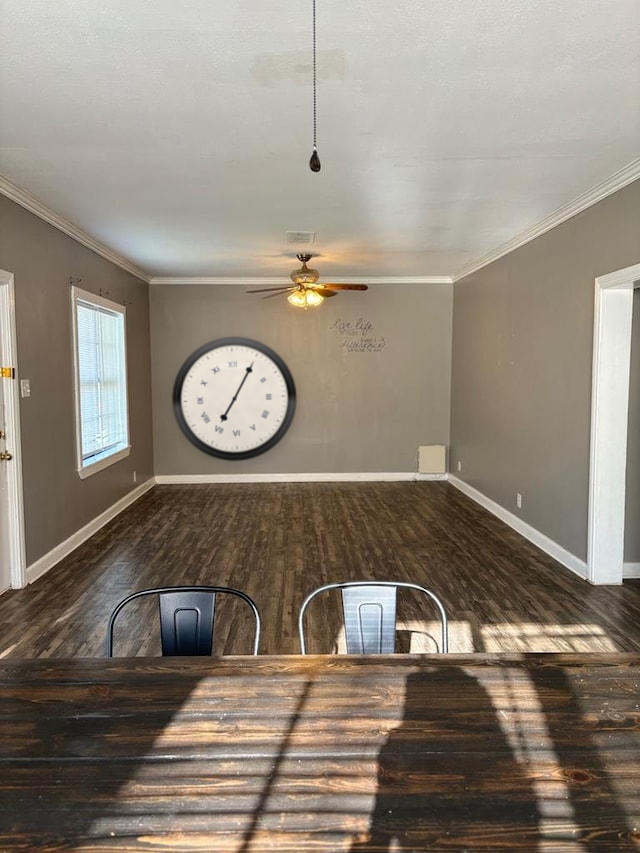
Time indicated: 7:05
